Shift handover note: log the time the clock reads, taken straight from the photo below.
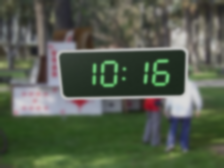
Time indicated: 10:16
